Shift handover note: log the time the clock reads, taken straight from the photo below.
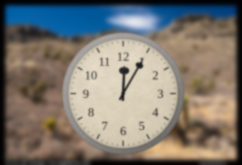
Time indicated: 12:05
